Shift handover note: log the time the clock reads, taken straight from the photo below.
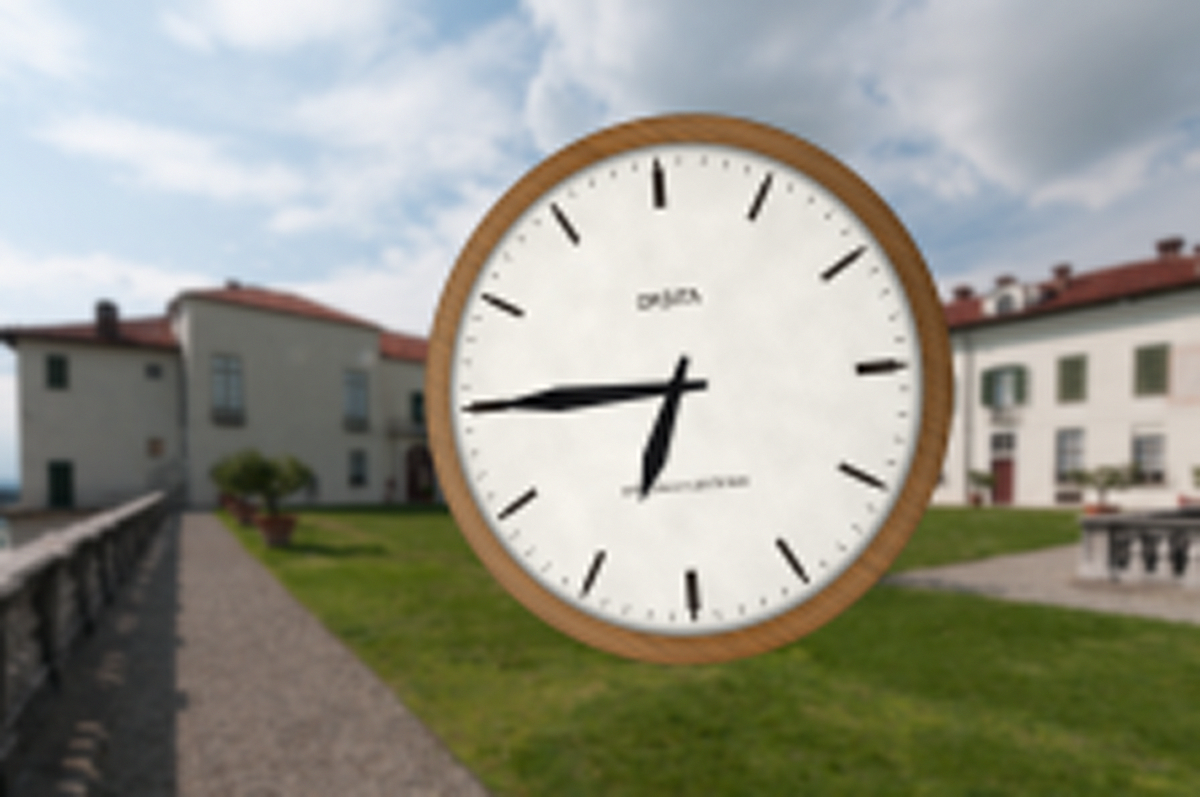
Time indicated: 6:45
